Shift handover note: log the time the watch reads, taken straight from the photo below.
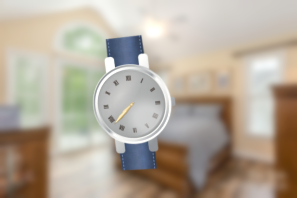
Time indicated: 7:38
